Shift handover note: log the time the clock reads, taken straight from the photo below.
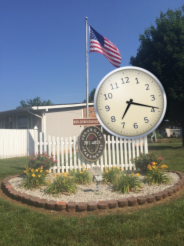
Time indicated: 7:19
